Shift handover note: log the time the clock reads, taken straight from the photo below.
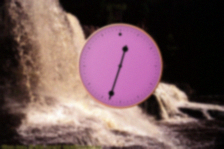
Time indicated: 12:33
